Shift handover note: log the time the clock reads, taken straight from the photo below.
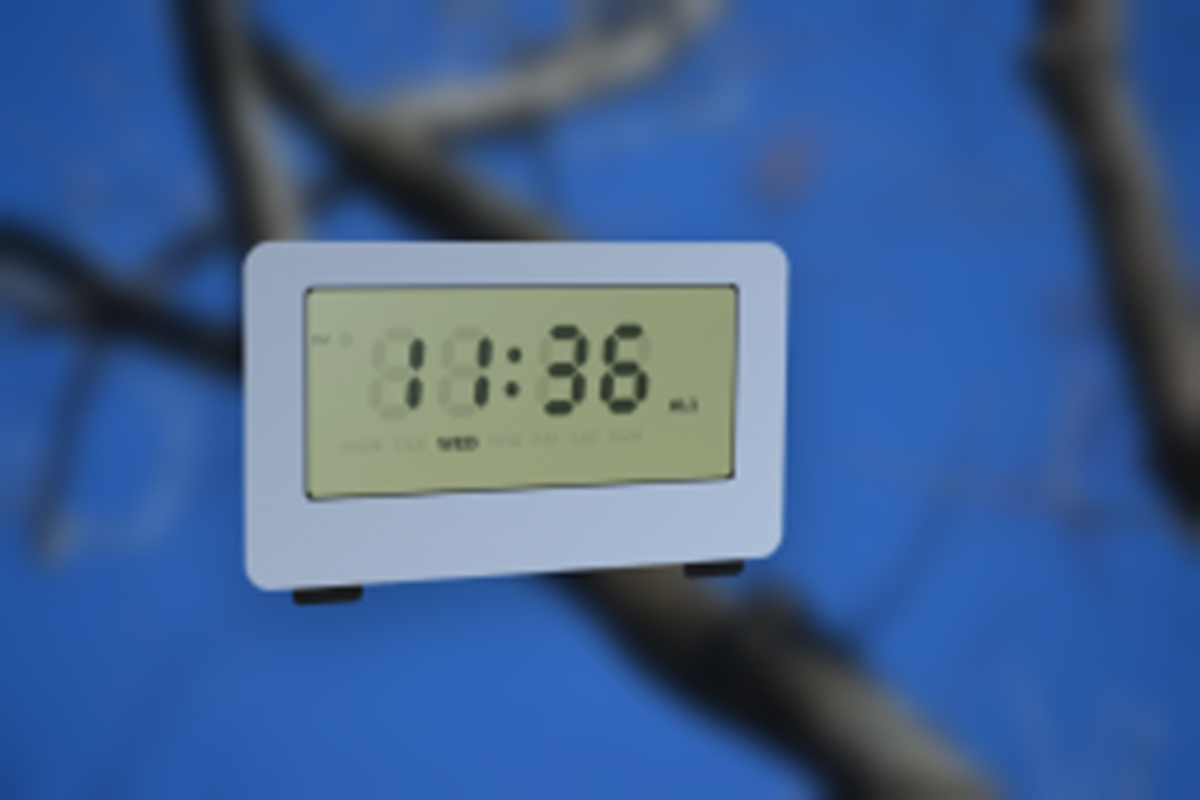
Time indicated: 11:36
